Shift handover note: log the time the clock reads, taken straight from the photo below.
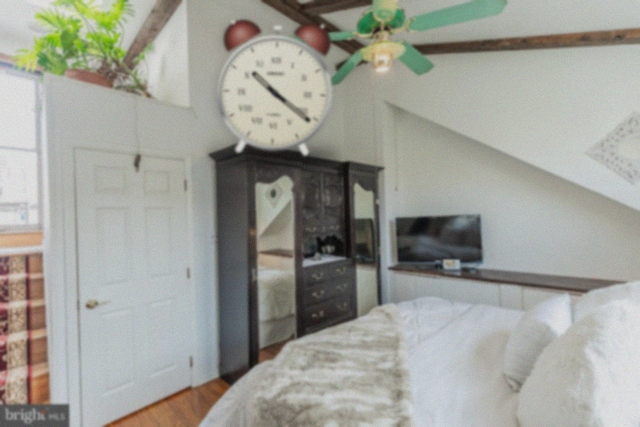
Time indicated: 10:21
